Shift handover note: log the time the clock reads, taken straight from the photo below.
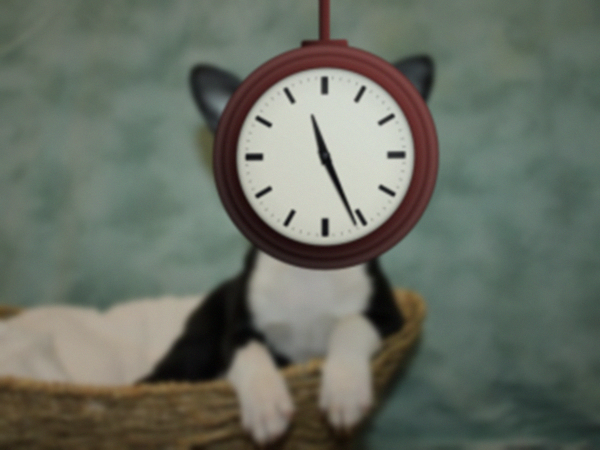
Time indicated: 11:26
